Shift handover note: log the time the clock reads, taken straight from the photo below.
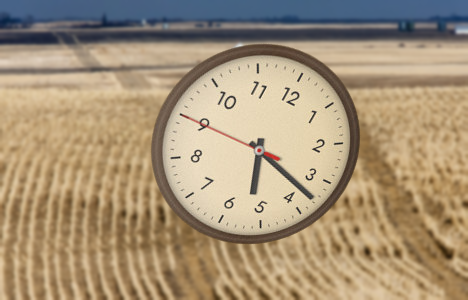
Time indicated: 5:17:45
